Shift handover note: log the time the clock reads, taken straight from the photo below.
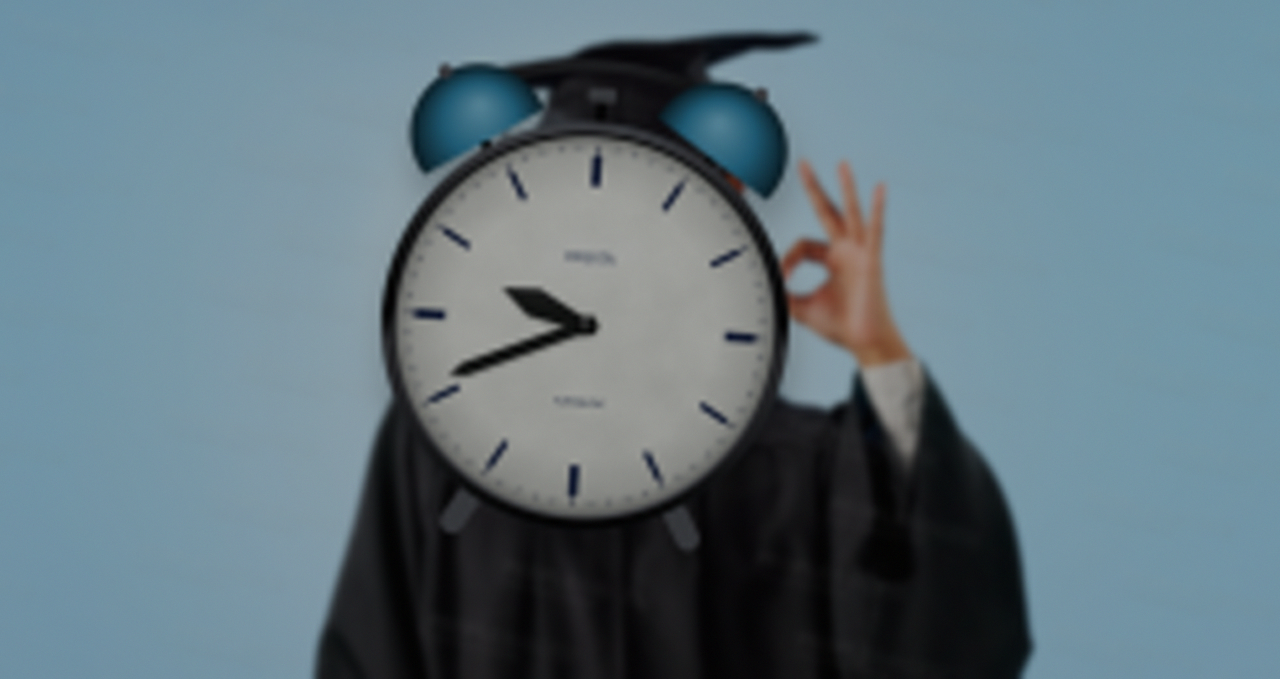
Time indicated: 9:41
